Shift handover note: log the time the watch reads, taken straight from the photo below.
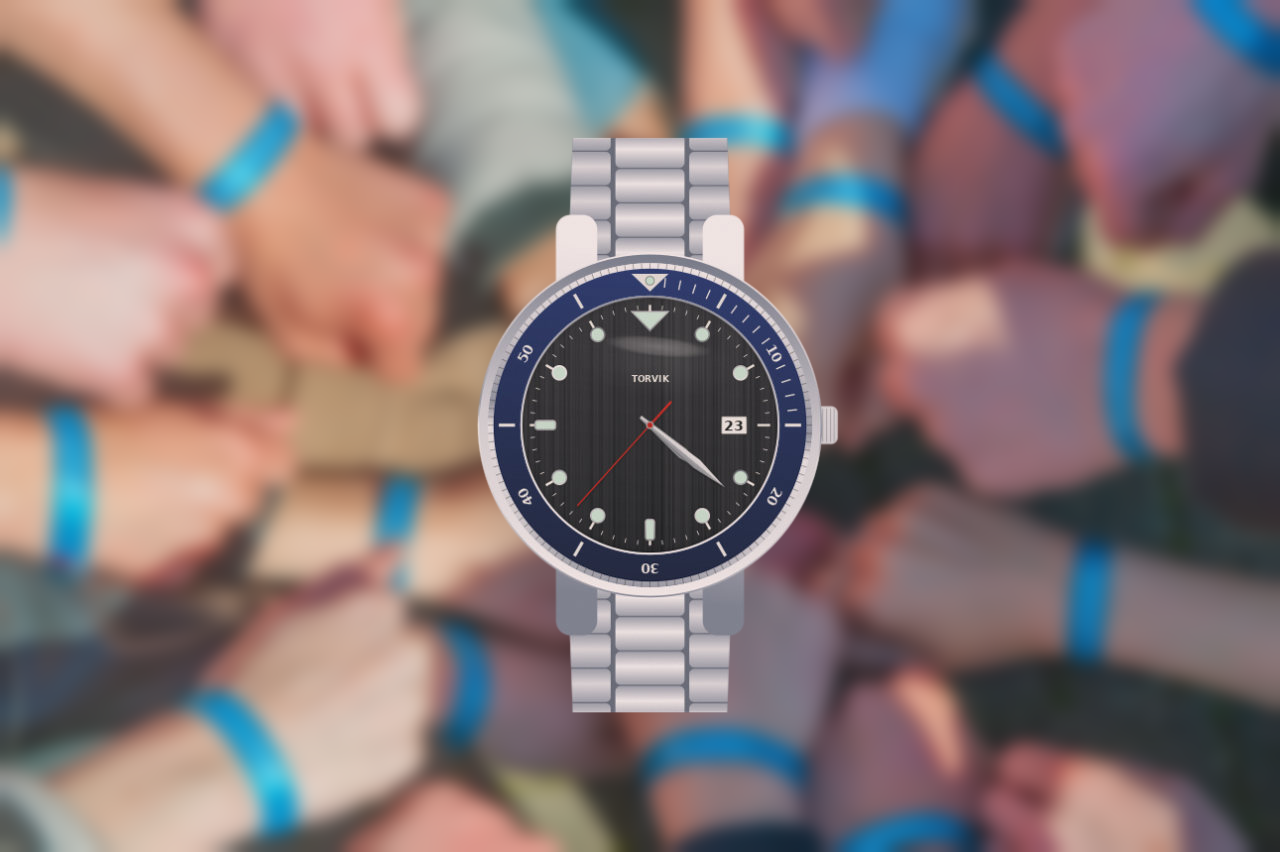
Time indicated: 4:21:37
